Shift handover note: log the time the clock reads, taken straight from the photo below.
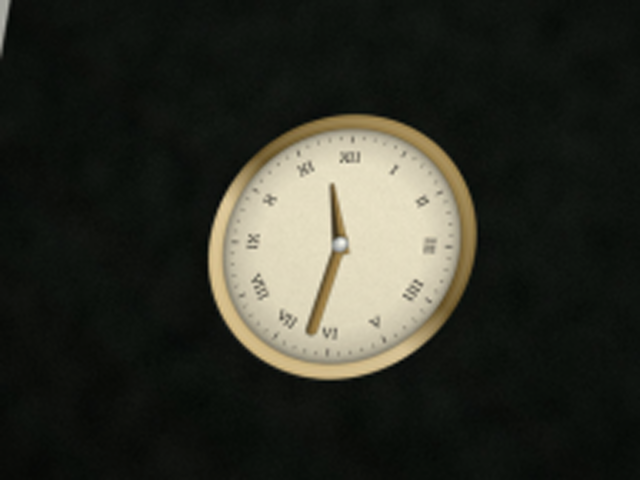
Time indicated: 11:32
